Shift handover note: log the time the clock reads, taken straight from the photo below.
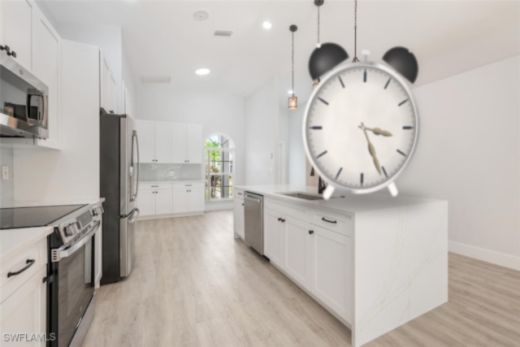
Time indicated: 3:26
